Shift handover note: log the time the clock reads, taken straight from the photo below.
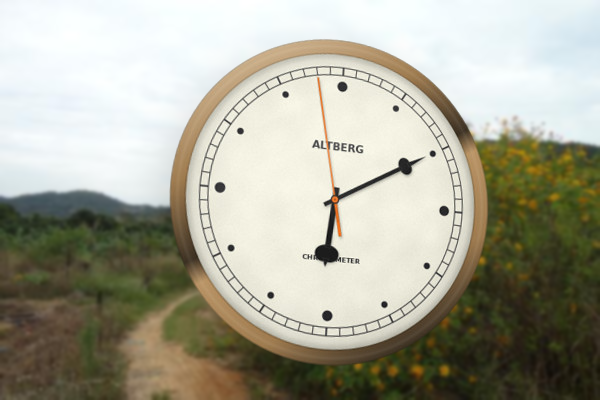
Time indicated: 6:09:58
